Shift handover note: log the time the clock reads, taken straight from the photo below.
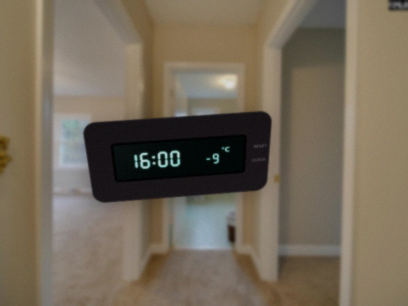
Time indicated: 16:00
